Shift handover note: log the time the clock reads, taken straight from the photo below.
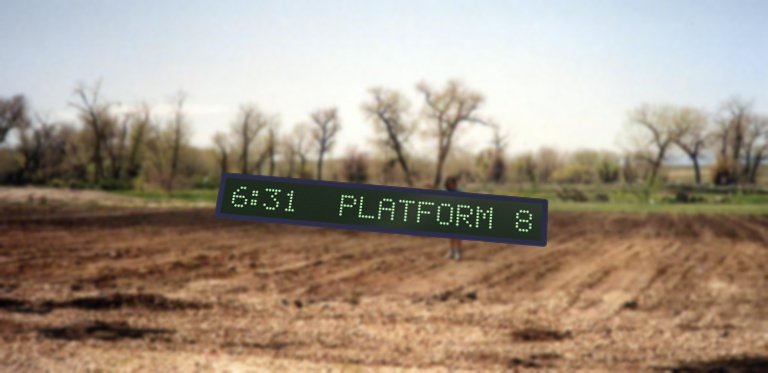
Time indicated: 6:31
